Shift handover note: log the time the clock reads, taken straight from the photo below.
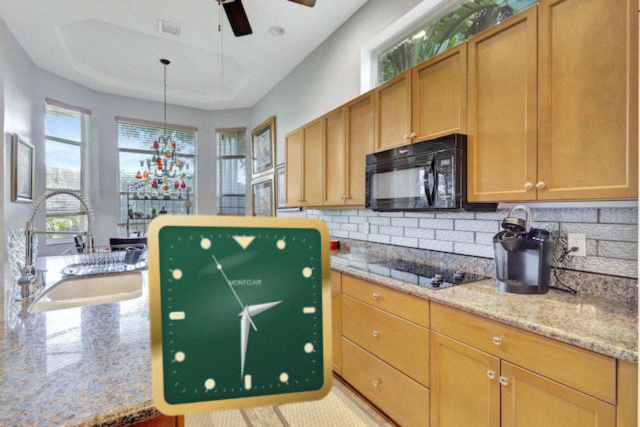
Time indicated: 2:30:55
